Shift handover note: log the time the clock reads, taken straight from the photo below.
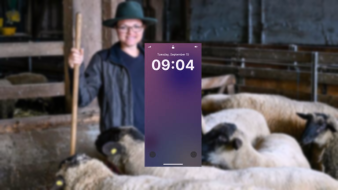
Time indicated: 9:04
